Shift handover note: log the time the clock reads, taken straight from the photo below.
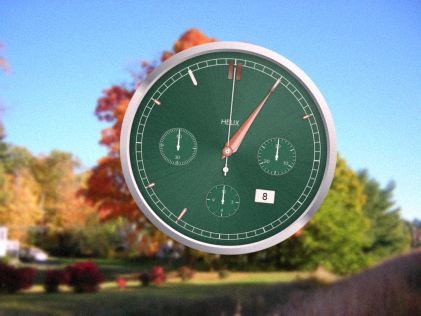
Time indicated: 1:05
